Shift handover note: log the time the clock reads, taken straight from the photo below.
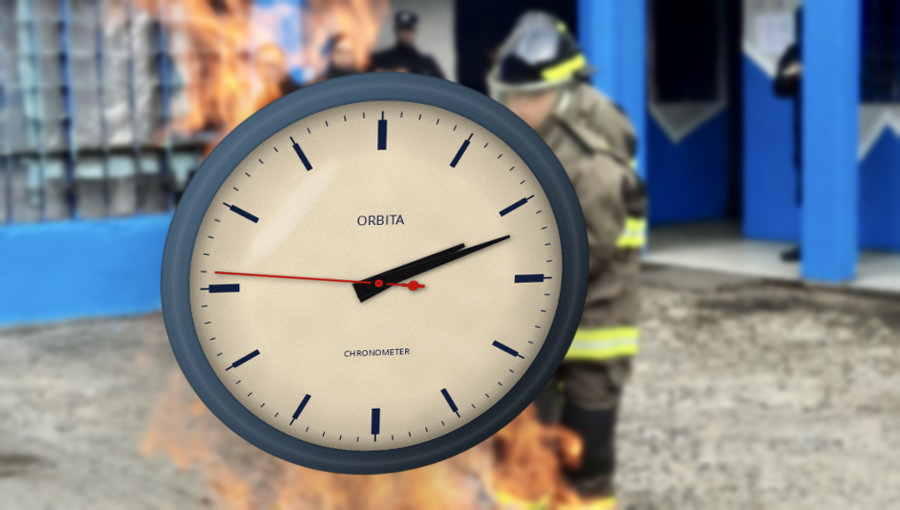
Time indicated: 2:11:46
